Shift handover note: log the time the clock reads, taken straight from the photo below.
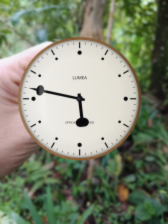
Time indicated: 5:47
